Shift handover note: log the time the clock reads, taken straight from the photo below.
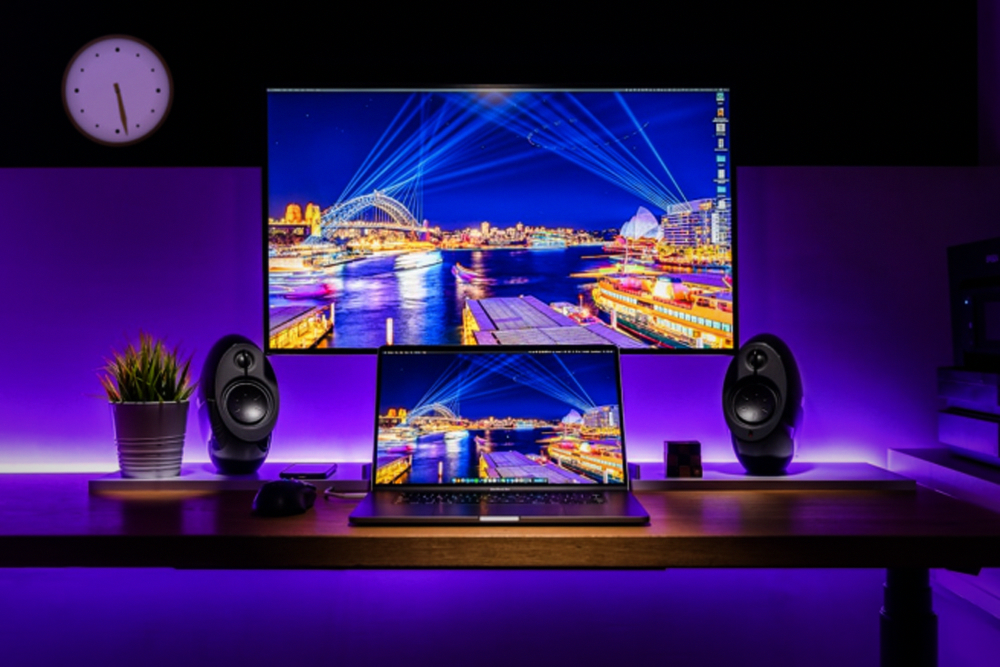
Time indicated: 5:28
